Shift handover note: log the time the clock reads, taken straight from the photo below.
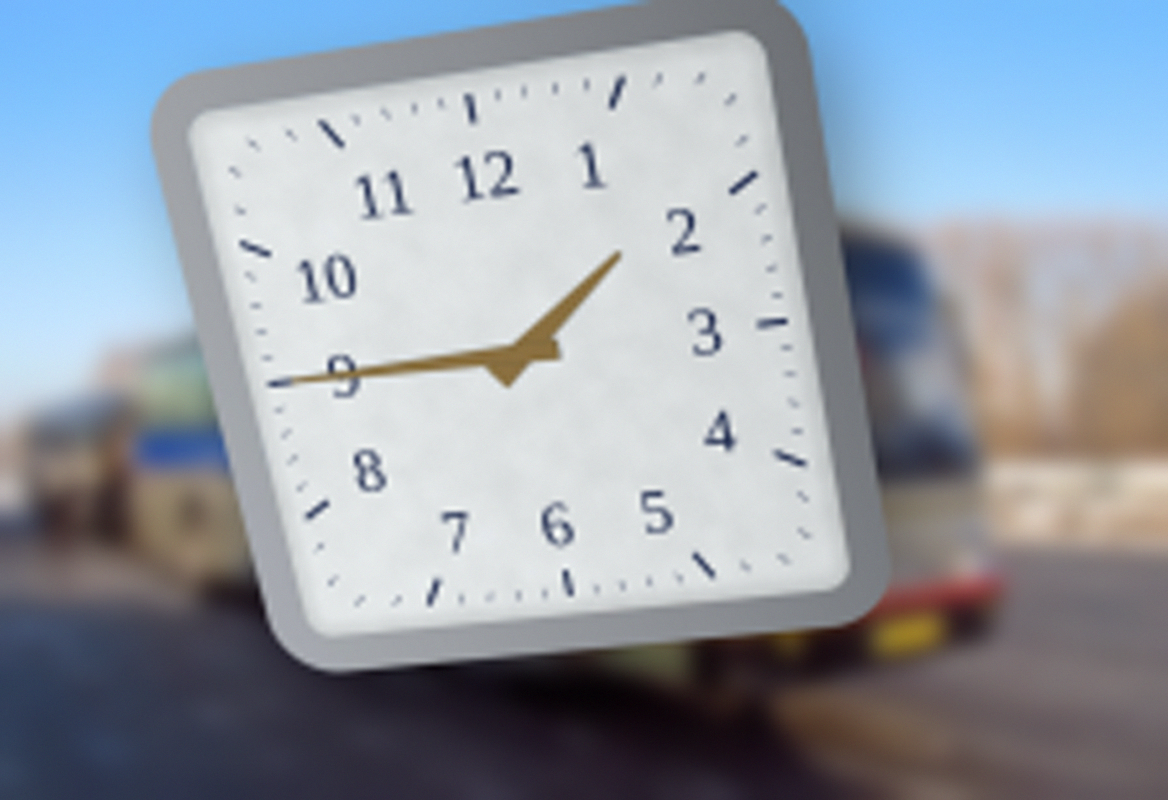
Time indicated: 1:45
